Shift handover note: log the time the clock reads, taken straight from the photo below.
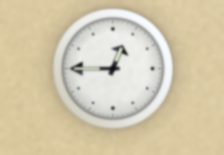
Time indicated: 12:45
